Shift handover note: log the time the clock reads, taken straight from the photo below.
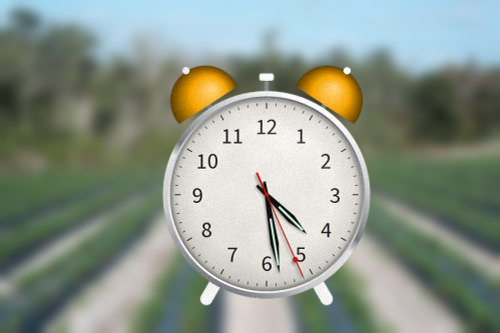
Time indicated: 4:28:26
